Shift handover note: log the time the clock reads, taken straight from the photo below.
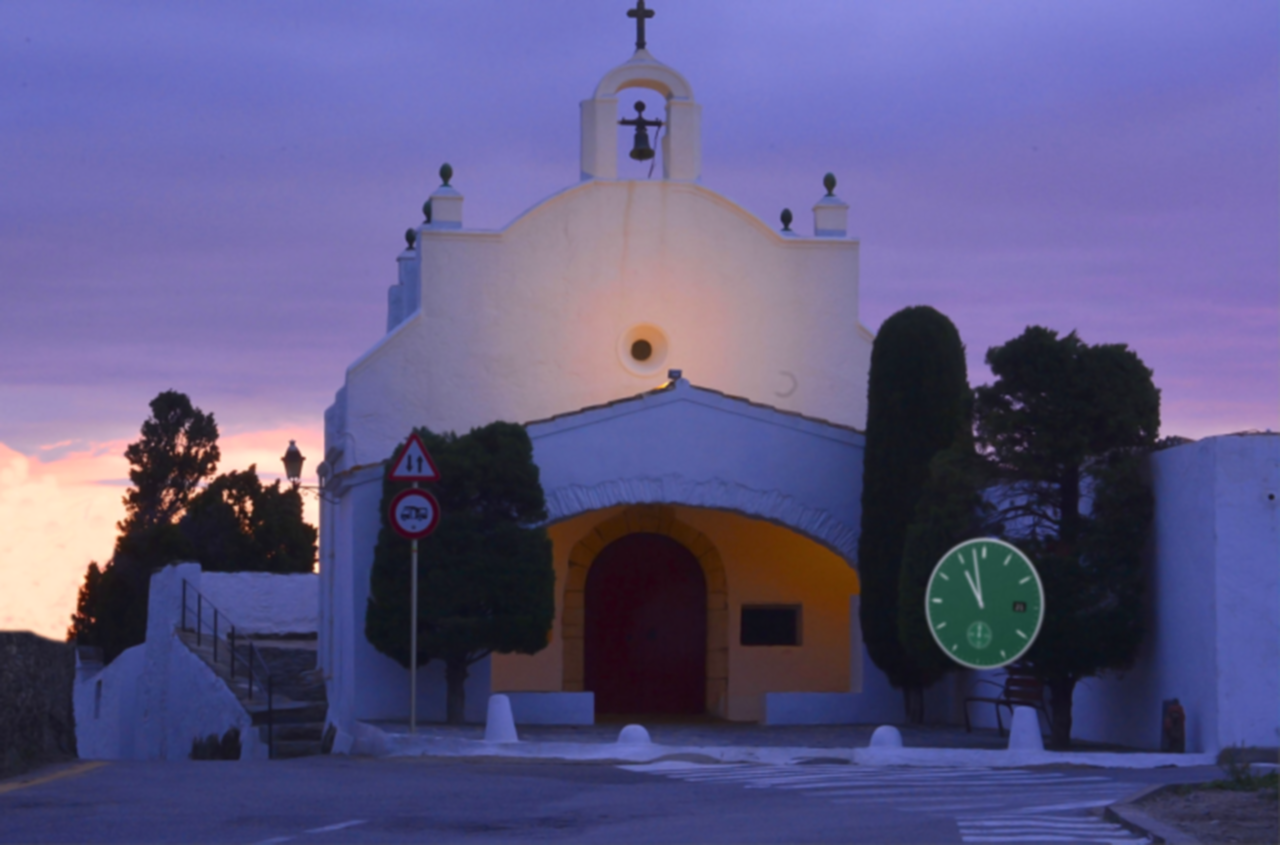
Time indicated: 10:58
